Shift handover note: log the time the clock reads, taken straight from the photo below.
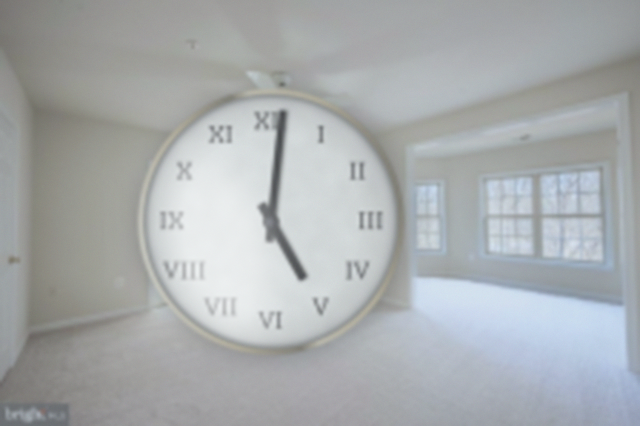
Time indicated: 5:01
